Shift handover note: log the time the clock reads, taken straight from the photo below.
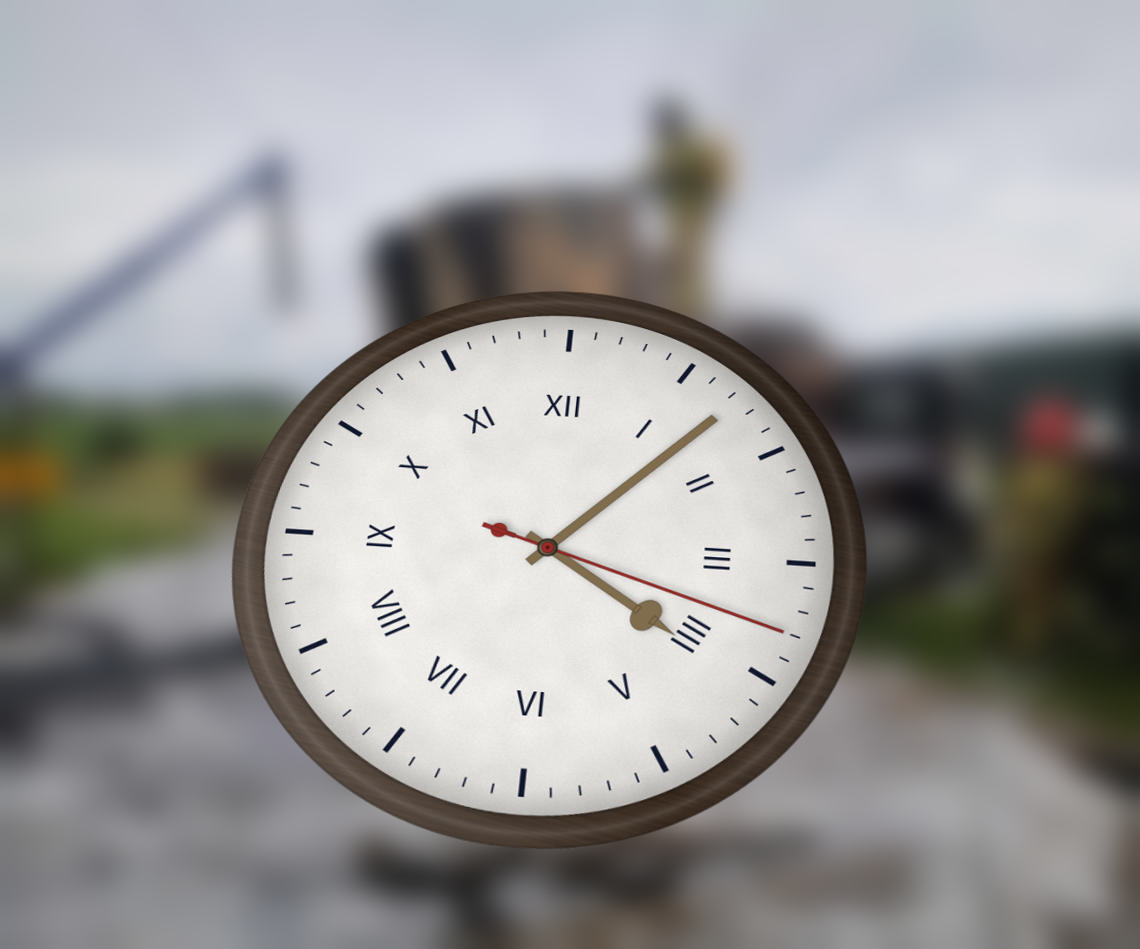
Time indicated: 4:07:18
